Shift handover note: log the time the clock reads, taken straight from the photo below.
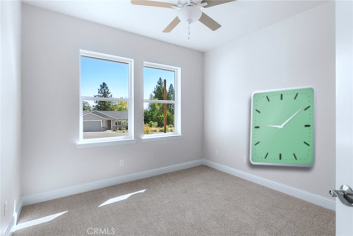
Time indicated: 9:09
